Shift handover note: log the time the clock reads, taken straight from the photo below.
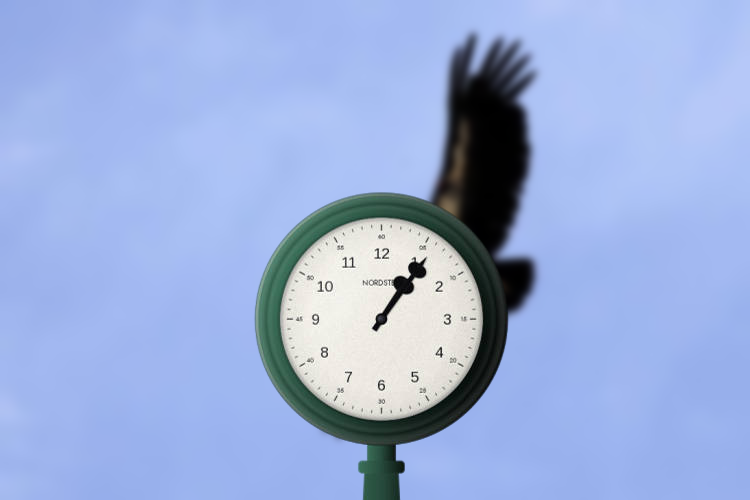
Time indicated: 1:06
